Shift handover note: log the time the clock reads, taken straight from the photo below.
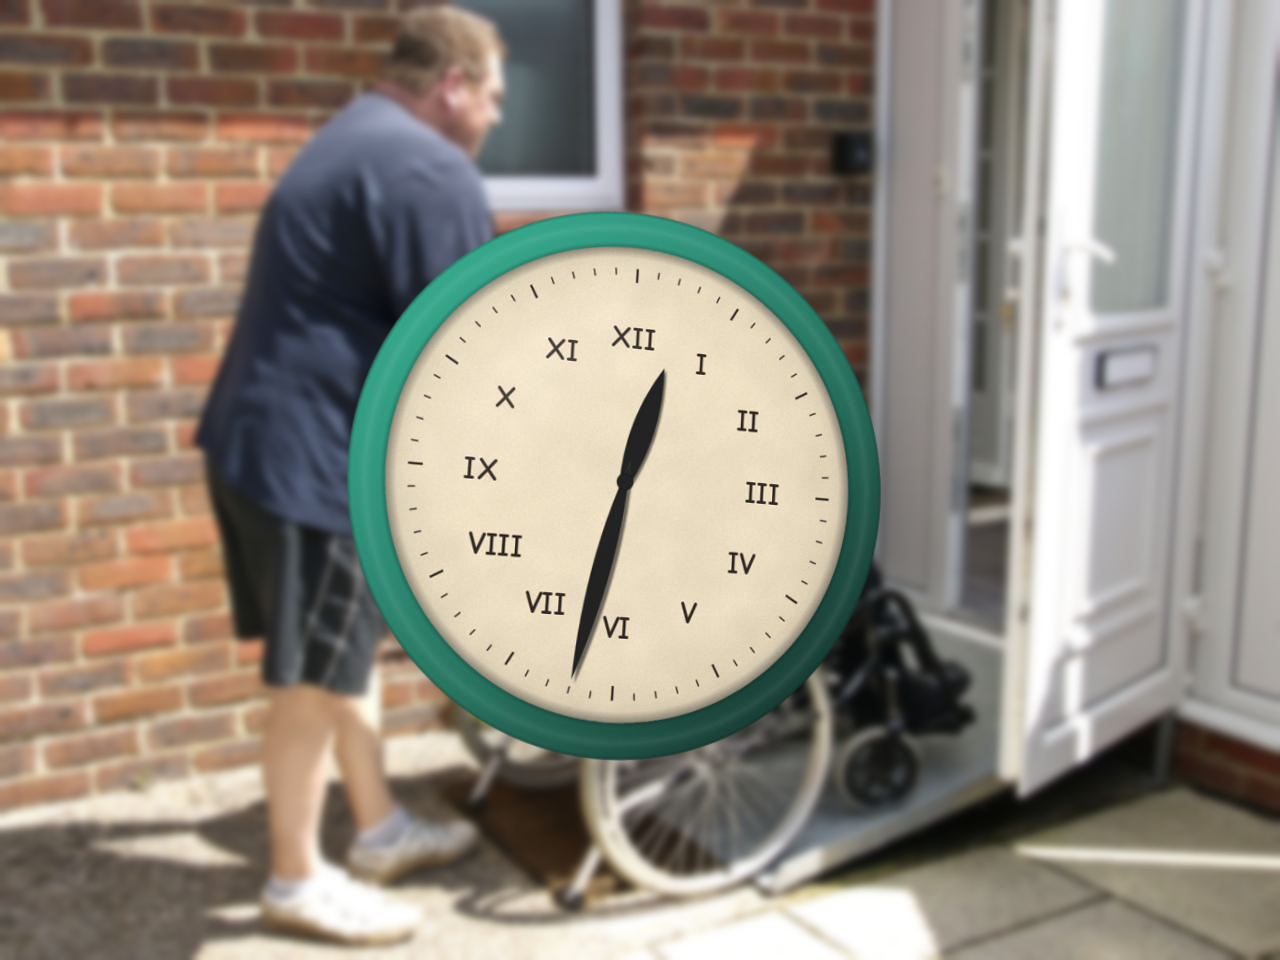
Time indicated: 12:32
